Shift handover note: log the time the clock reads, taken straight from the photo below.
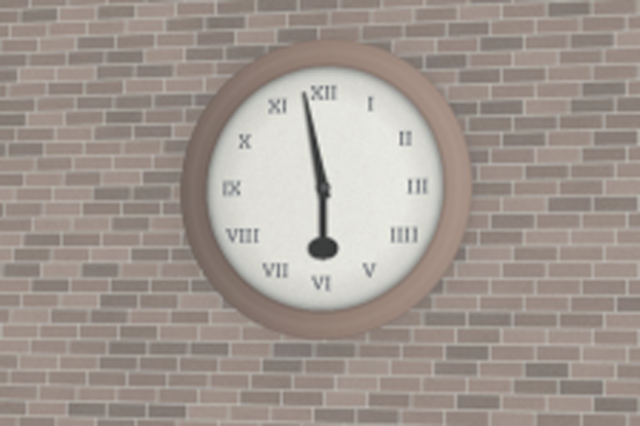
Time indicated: 5:58
